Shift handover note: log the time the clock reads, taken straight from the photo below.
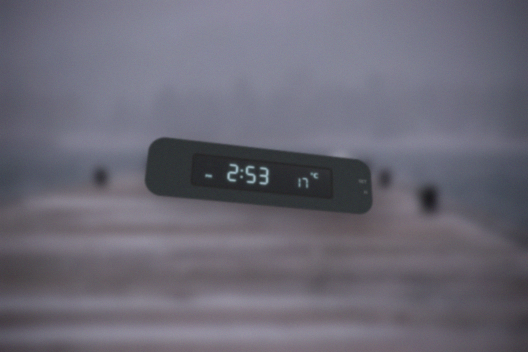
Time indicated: 2:53
